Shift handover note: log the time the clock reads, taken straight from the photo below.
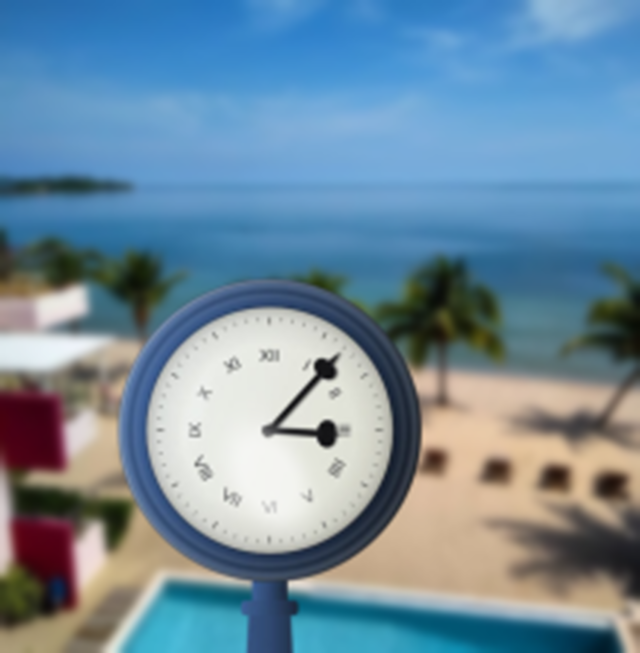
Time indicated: 3:07
